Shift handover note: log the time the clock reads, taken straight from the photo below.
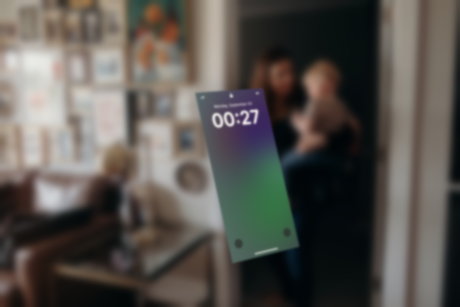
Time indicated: 0:27
